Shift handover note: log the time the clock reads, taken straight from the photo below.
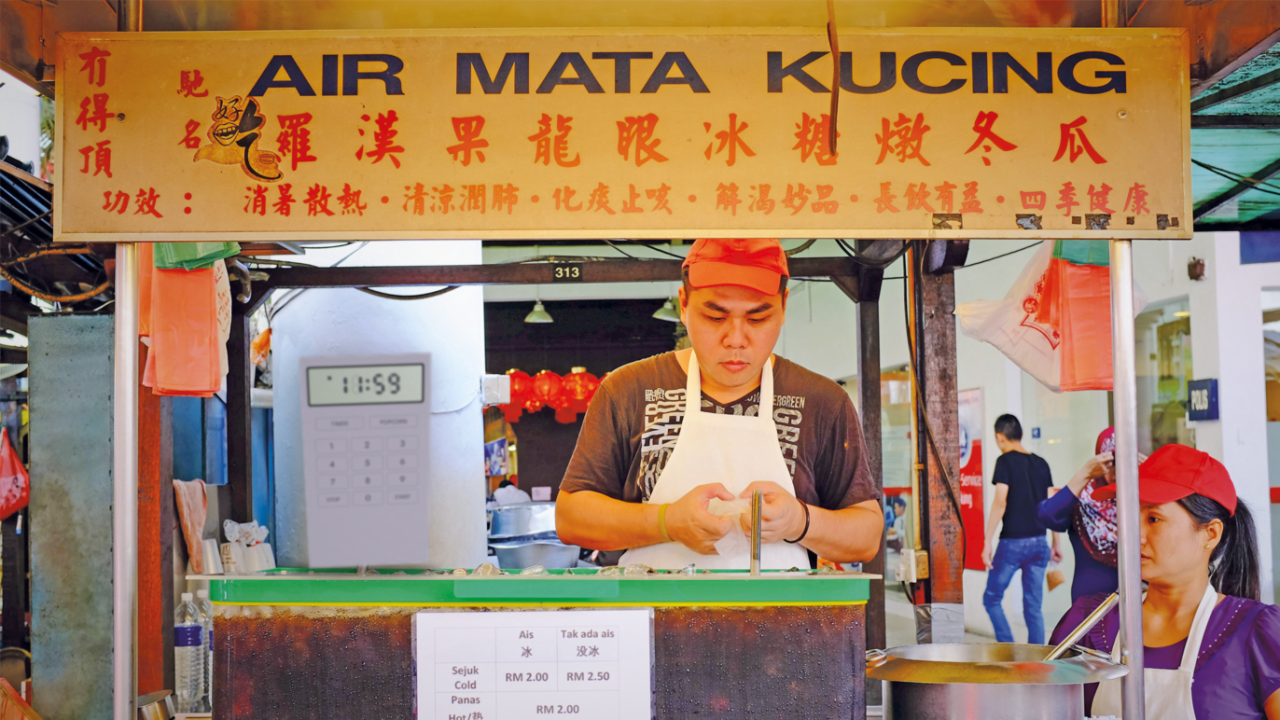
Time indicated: 11:59
